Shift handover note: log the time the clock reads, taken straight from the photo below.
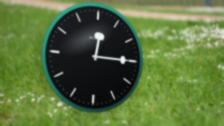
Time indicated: 12:15
